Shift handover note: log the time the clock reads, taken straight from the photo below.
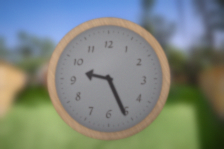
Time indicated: 9:26
